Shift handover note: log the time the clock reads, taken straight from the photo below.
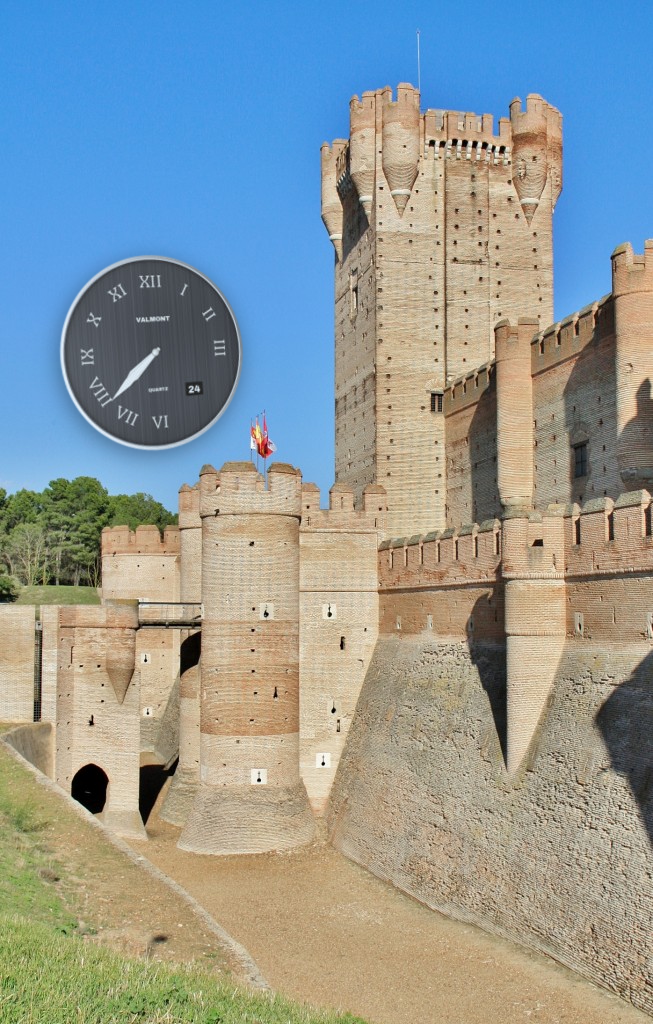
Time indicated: 7:38
